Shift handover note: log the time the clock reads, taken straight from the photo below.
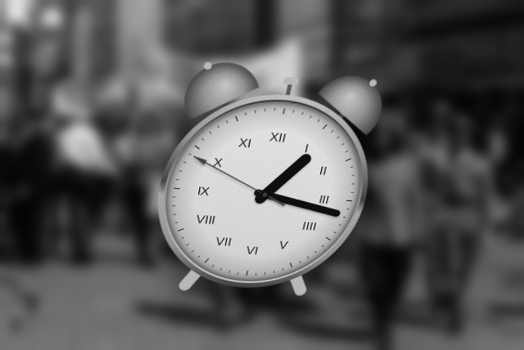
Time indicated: 1:16:49
